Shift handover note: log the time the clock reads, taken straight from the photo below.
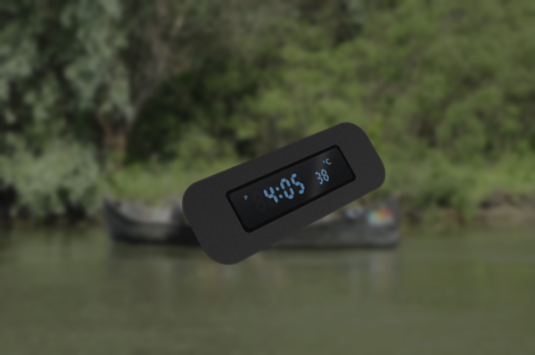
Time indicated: 4:05
